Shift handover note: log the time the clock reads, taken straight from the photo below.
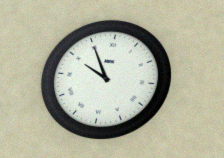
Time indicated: 9:55
